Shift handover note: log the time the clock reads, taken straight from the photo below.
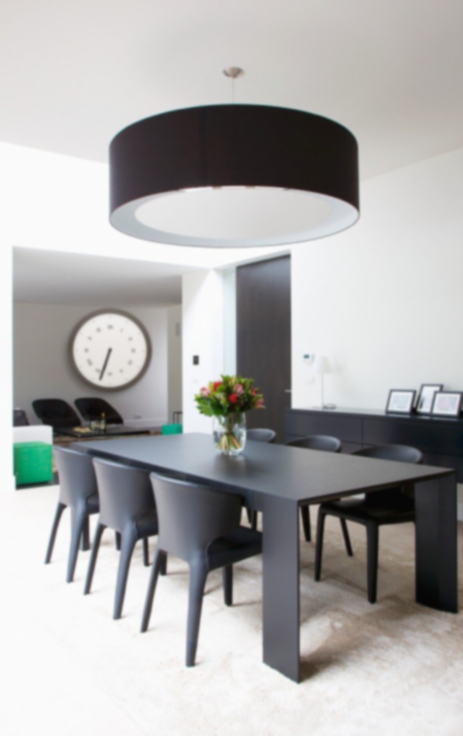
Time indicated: 6:33
